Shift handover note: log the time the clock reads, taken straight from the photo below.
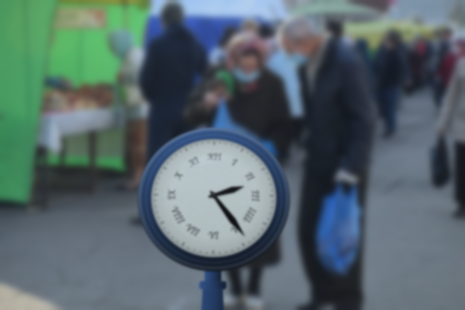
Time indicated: 2:24
